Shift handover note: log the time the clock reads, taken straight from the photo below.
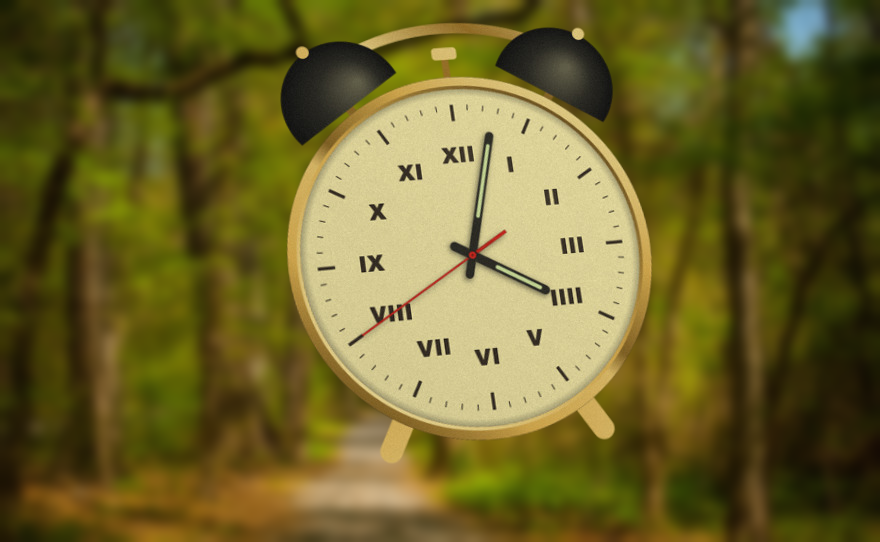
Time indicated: 4:02:40
